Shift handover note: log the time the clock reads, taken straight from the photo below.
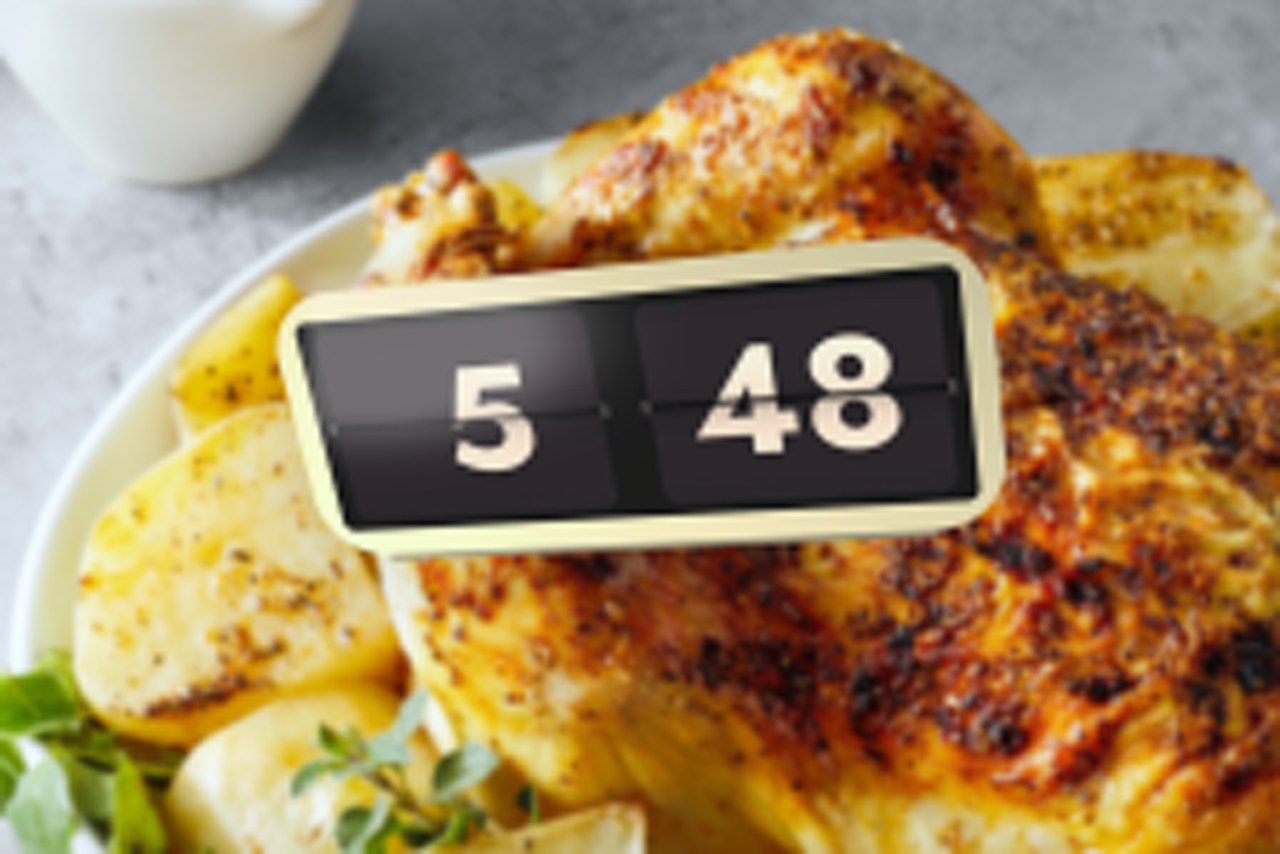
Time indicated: 5:48
